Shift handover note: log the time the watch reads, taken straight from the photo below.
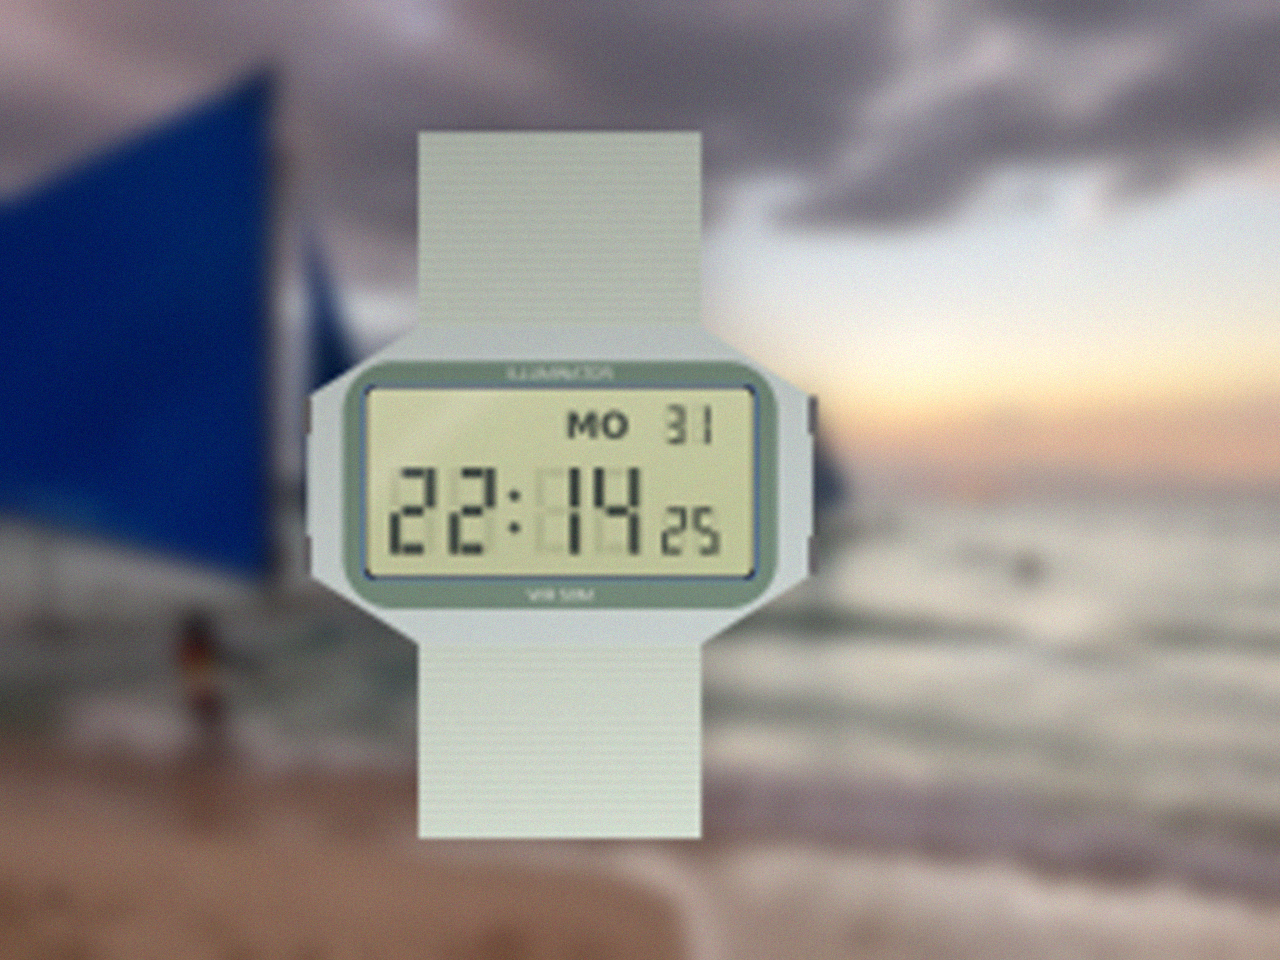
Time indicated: 22:14:25
